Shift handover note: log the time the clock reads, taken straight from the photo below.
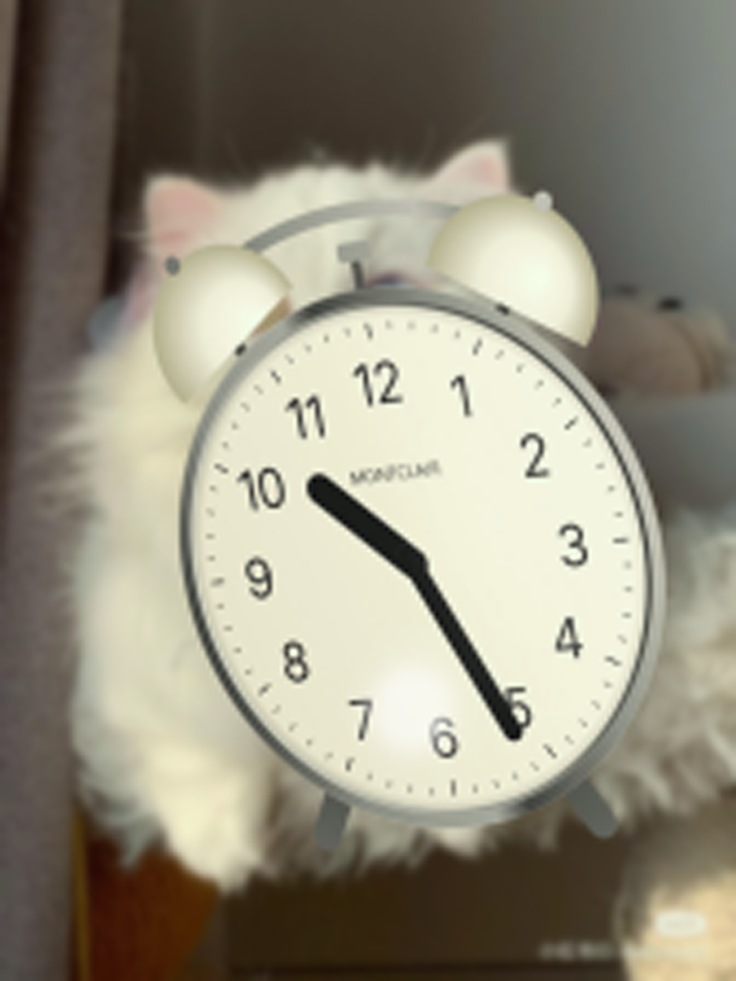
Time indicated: 10:26
